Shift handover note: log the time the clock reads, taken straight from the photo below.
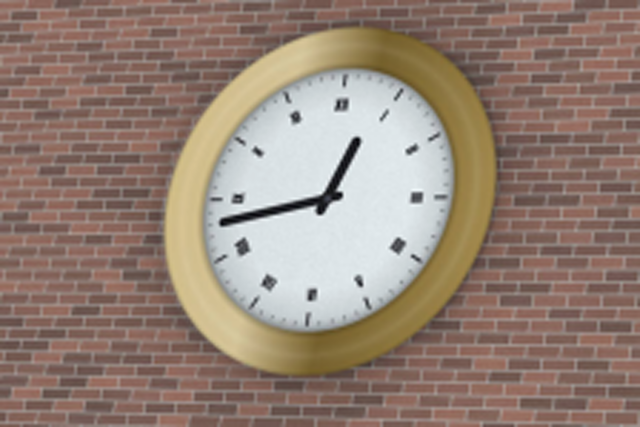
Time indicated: 12:43
